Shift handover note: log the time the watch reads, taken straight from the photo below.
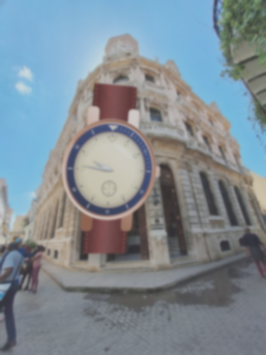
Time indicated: 9:46
